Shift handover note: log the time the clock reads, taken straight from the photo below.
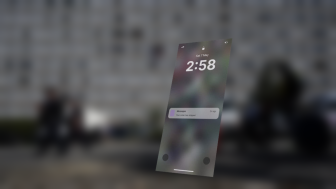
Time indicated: 2:58
